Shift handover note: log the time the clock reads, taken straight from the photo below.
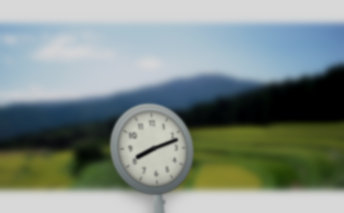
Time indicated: 8:12
